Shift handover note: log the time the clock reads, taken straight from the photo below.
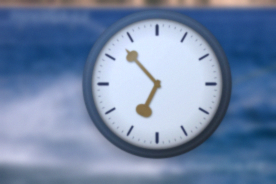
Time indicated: 6:53
